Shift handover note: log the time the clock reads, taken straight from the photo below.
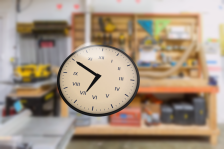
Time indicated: 6:50
